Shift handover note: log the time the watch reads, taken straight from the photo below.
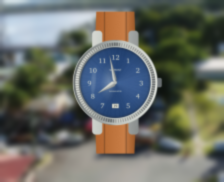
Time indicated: 7:58
